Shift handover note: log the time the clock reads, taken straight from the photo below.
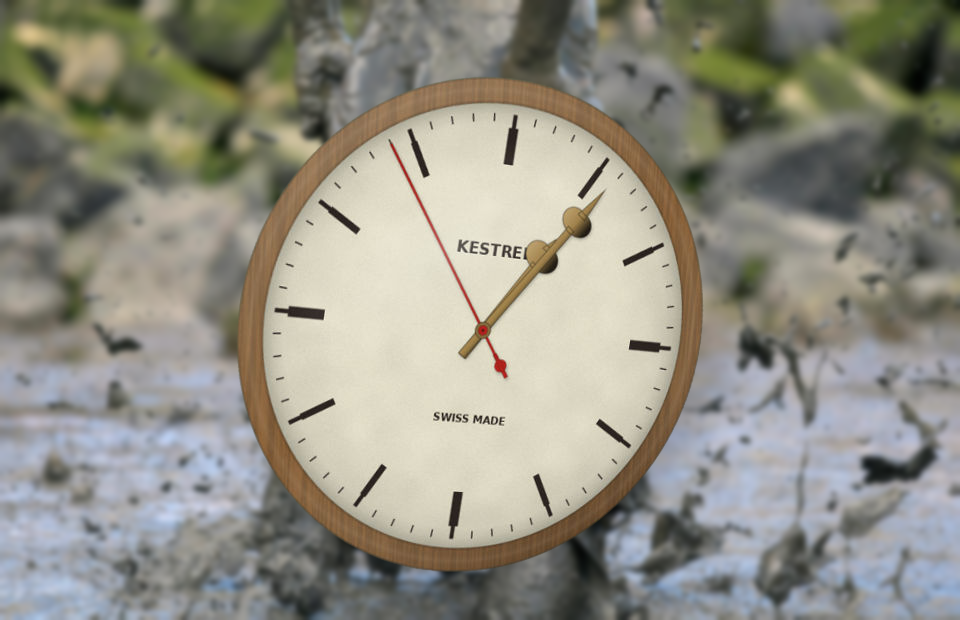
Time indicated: 1:05:54
